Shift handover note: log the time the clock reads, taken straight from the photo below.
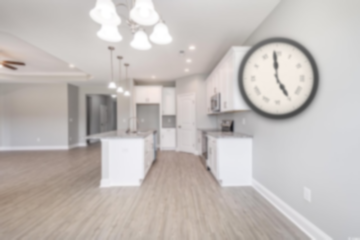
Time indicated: 4:59
